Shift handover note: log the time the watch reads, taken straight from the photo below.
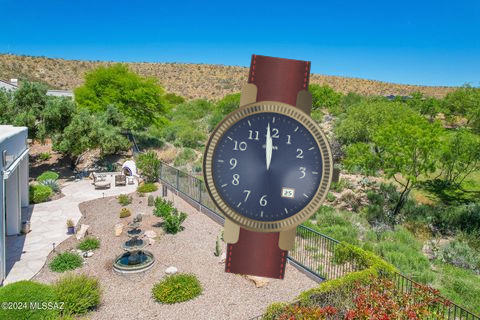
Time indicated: 11:59
